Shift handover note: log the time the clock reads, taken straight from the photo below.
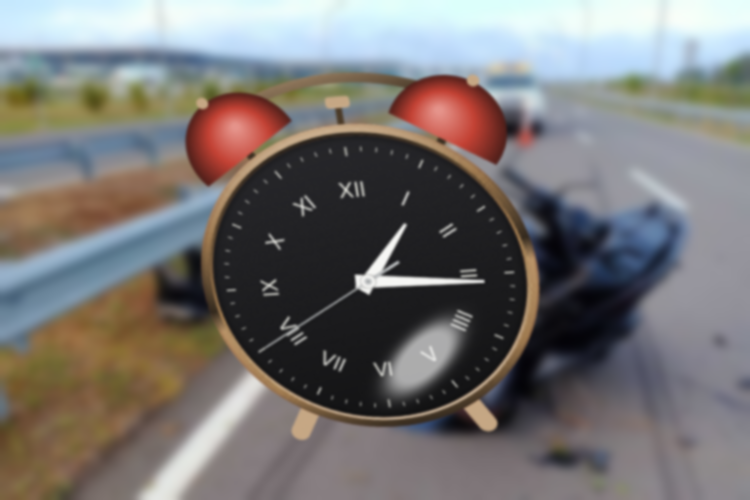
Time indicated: 1:15:40
